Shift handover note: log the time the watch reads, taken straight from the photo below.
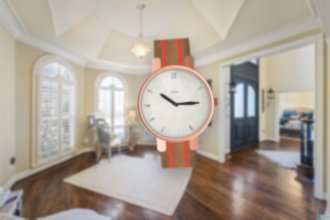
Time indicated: 10:15
